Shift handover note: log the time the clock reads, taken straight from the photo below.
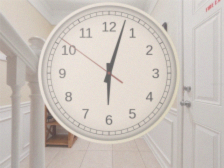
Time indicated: 6:02:51
